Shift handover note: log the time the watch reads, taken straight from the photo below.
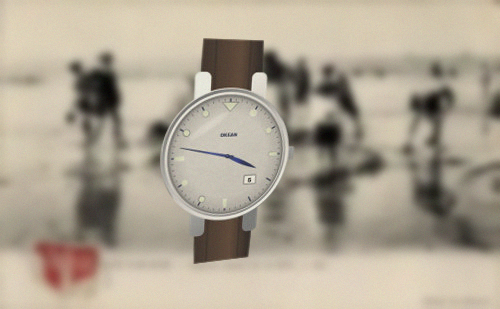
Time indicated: 3:47
